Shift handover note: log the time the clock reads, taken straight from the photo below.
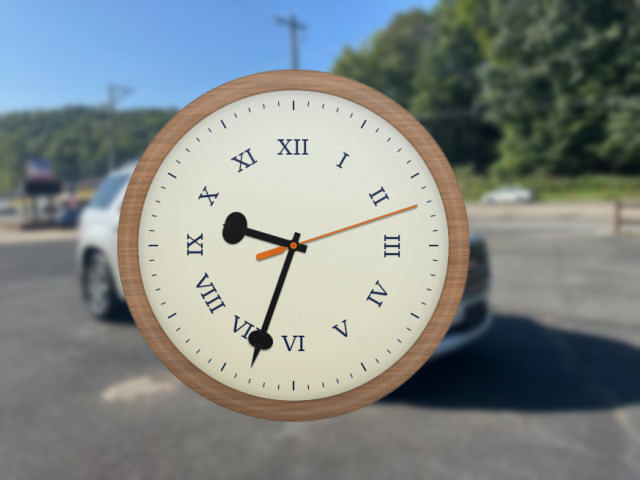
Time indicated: 9:33:12
